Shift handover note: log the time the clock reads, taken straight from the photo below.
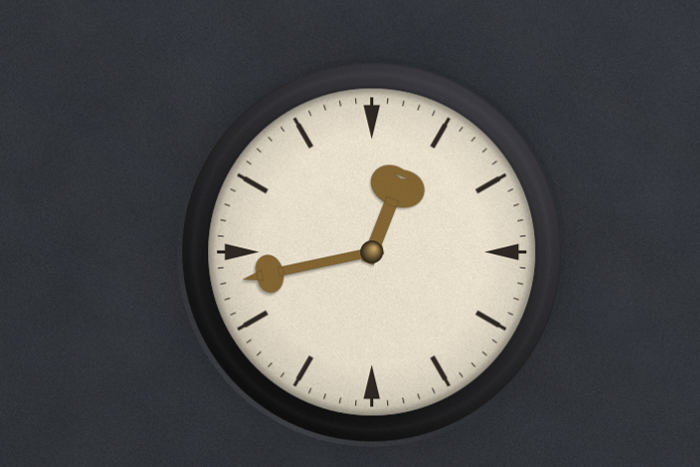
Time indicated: 12:43
